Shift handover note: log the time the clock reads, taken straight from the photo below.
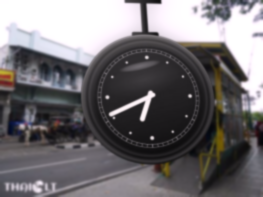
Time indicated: 6:41
